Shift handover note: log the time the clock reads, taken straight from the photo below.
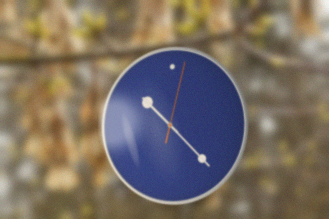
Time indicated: 10:22:02
